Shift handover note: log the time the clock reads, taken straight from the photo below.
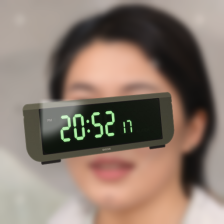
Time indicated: 20:52:17
